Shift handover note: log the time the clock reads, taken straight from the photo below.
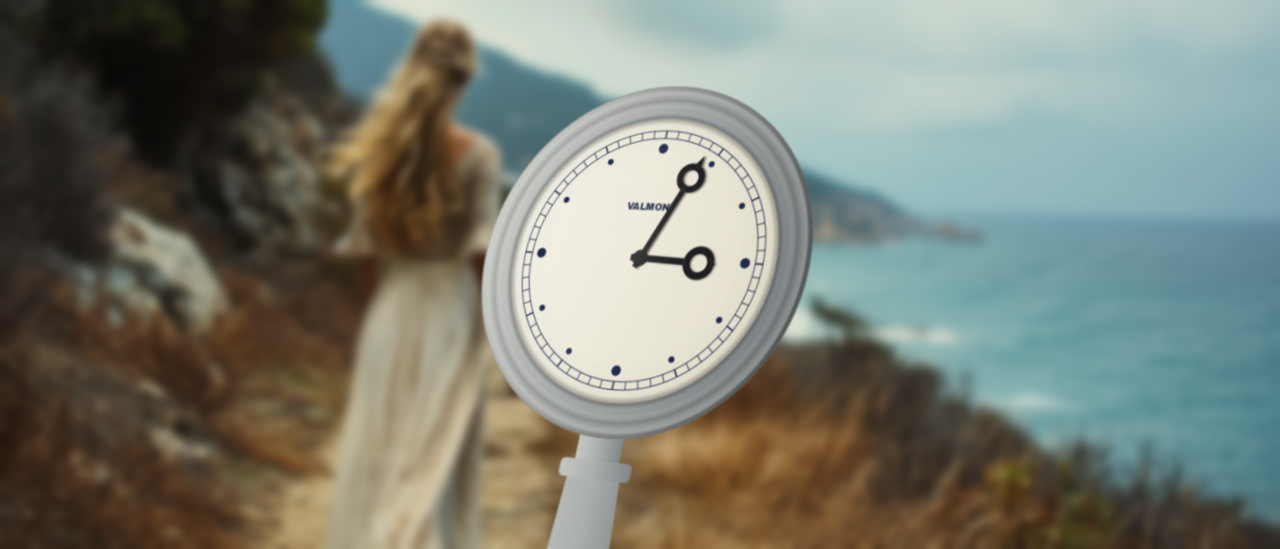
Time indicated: 3:04
